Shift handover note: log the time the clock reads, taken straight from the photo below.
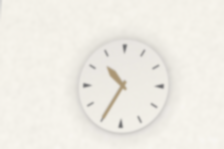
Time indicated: 10:35
